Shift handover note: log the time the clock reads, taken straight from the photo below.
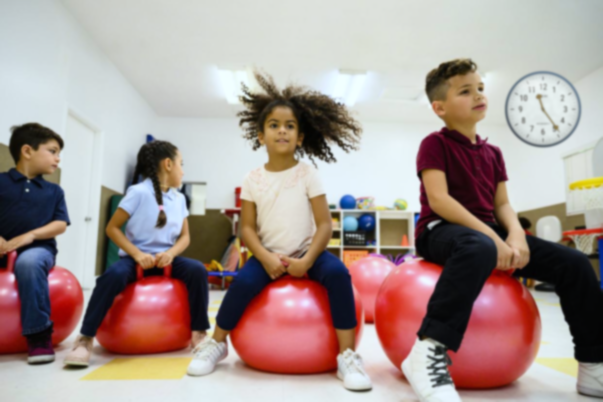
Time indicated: 11:24
